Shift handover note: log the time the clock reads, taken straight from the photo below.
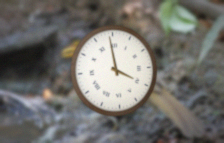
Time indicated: 3:59
